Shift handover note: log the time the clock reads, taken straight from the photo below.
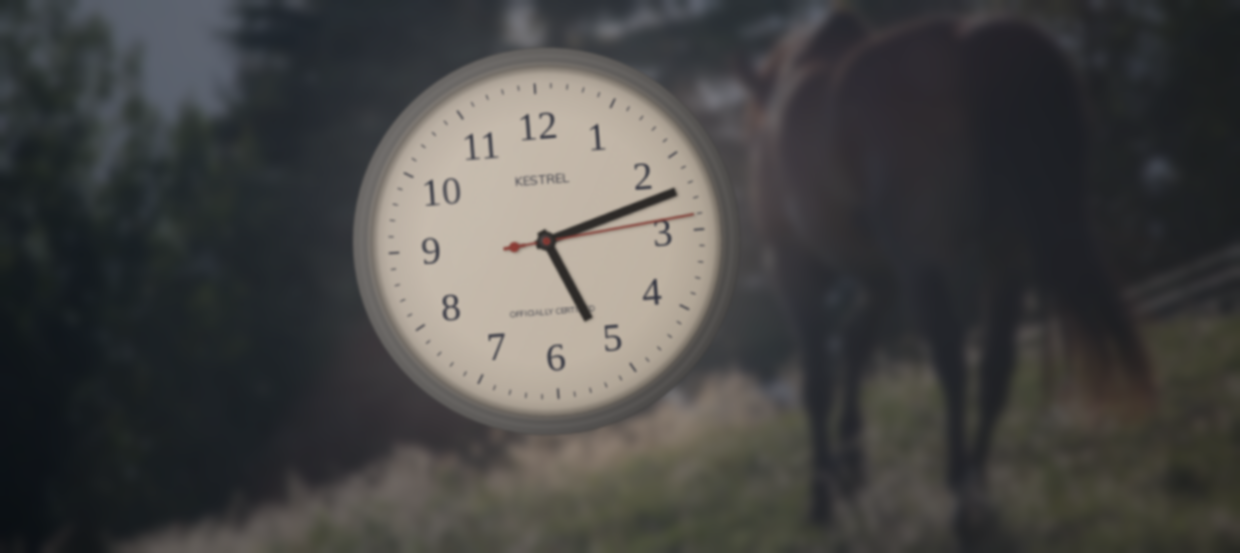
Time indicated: 5:12:14
